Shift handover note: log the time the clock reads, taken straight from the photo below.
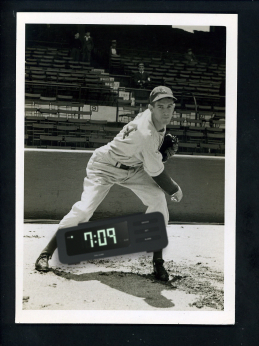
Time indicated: 7:09
